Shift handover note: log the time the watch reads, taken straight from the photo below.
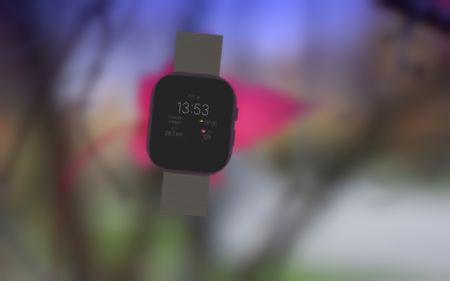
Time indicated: 13:53
